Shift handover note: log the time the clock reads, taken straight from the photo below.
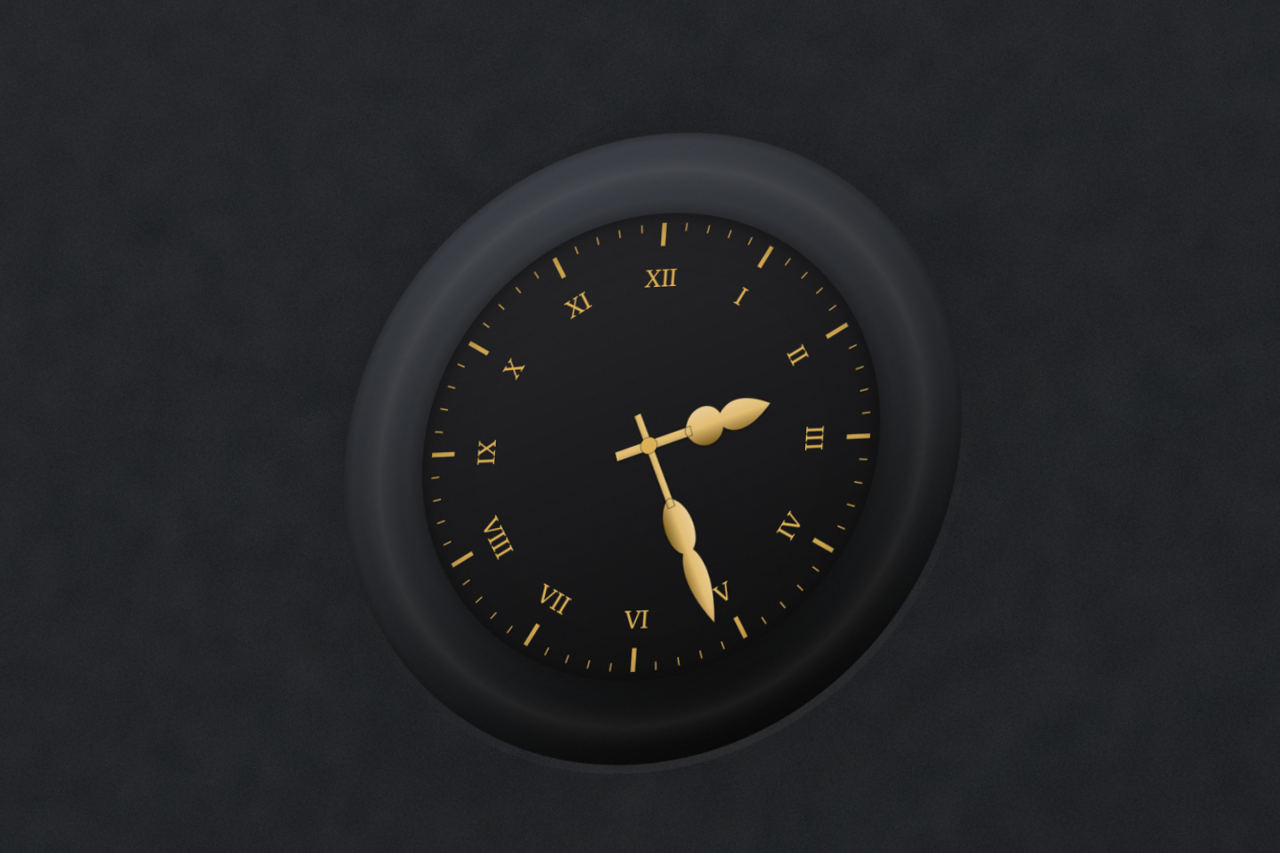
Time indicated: 2:26
